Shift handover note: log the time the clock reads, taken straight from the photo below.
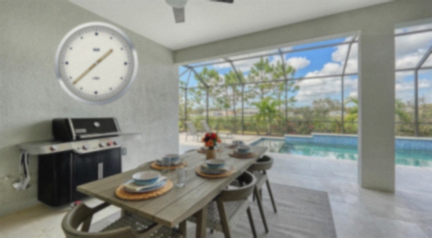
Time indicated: 1:38
